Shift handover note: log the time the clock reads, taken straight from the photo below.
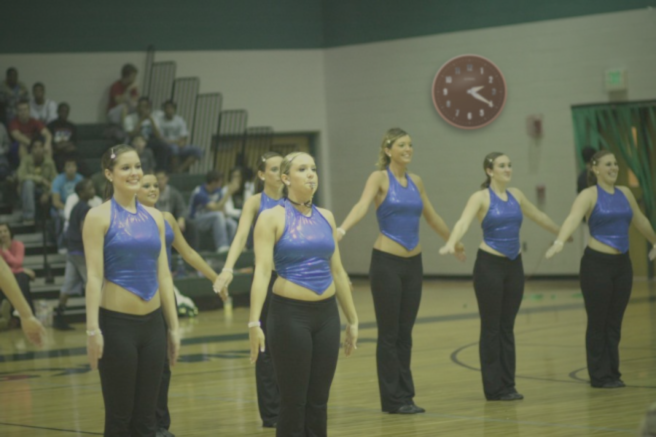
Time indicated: 2:20
